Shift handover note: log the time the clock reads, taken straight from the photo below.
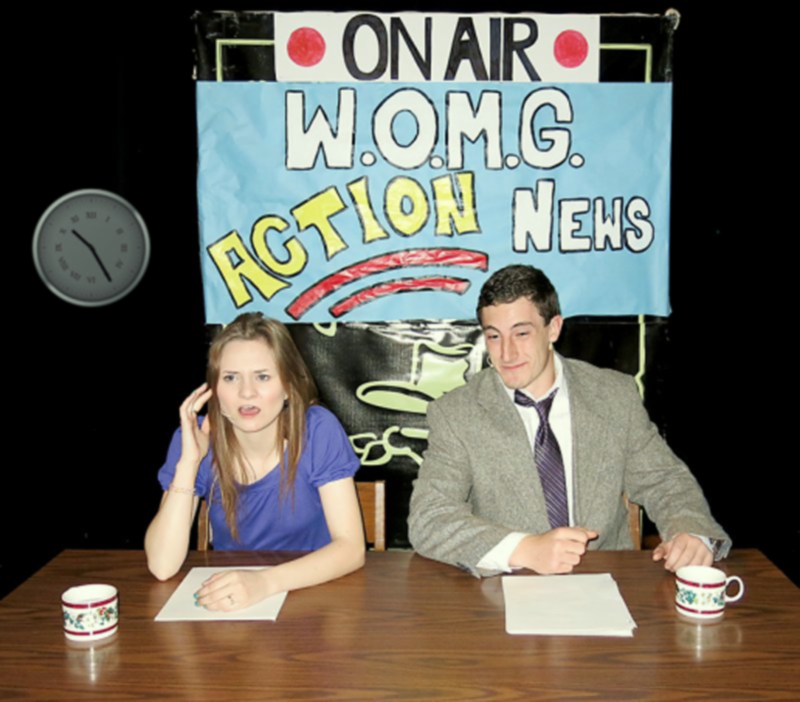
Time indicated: 10:25
